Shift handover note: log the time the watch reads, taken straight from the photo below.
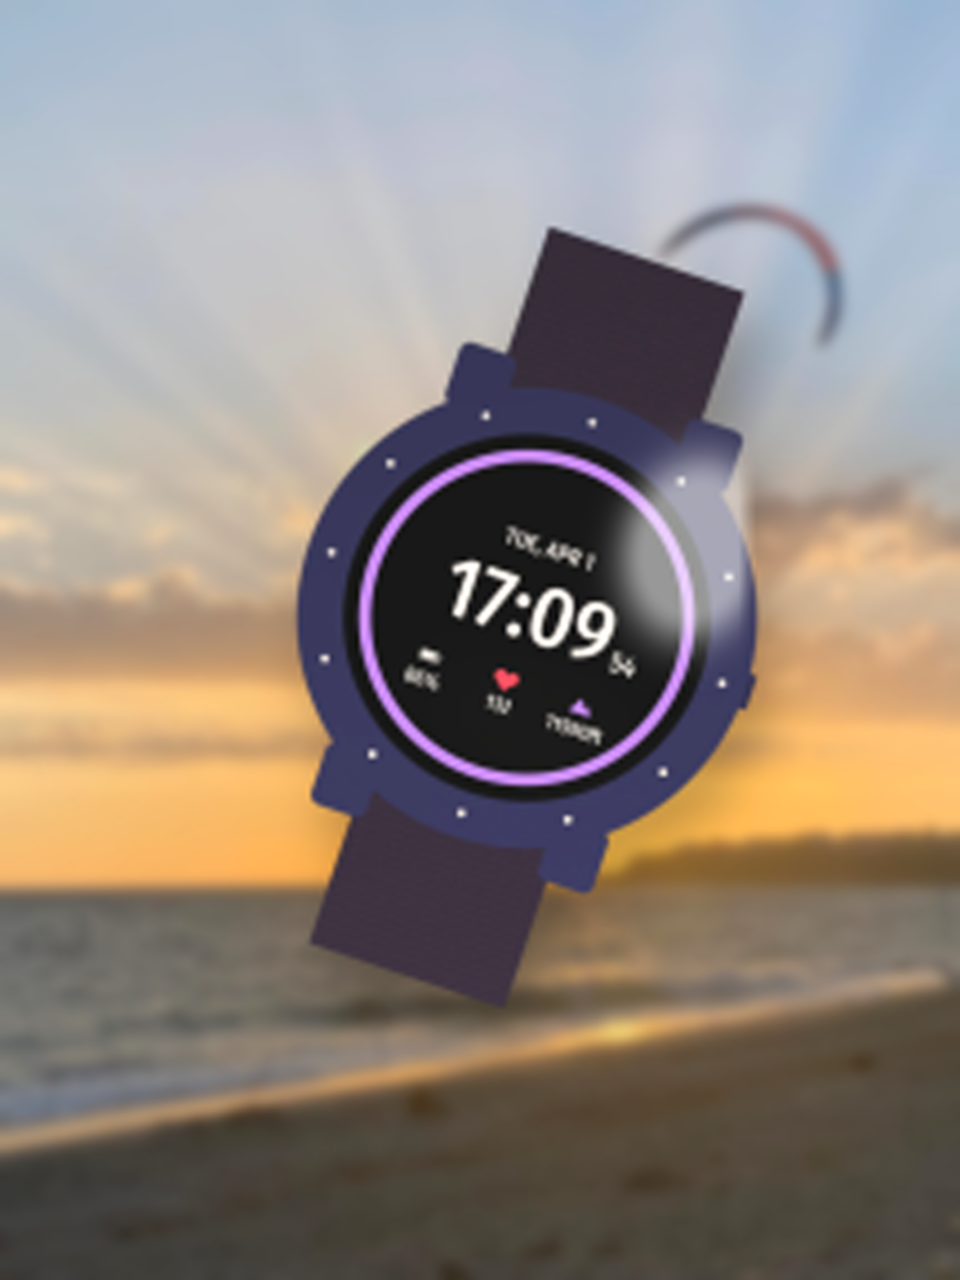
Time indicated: 17:09
